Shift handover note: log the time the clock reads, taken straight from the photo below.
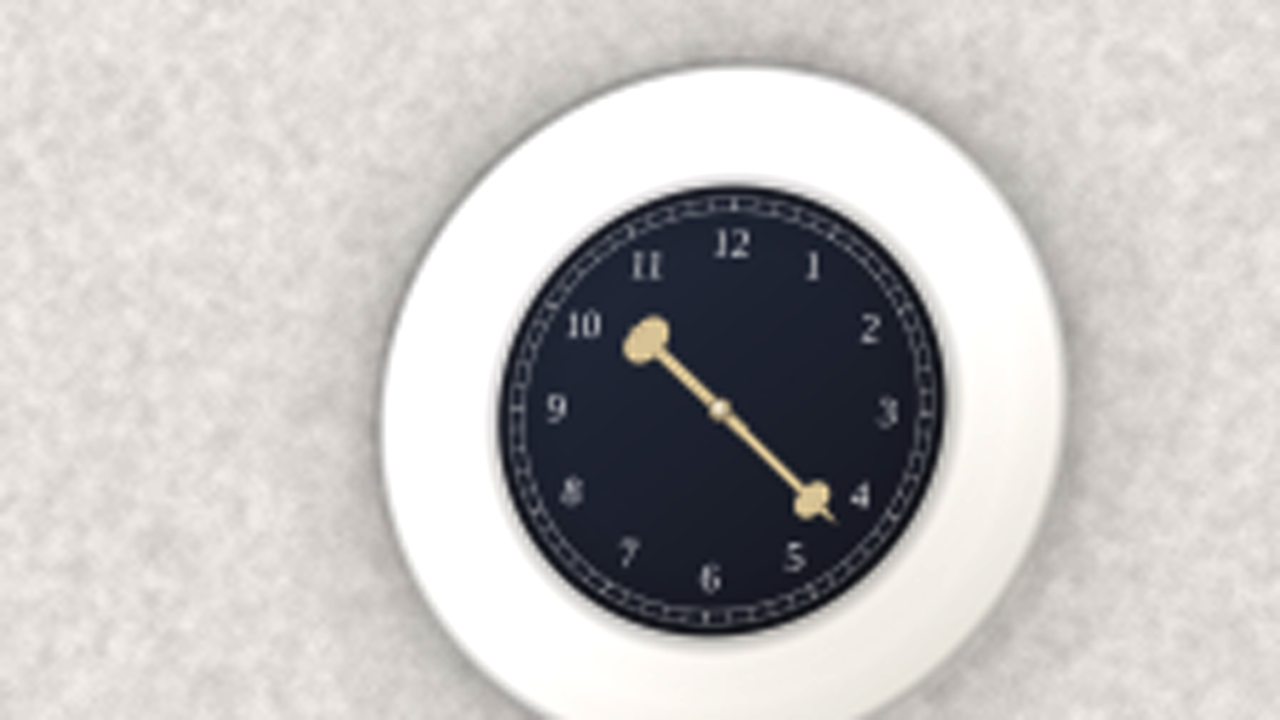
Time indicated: 10:22
